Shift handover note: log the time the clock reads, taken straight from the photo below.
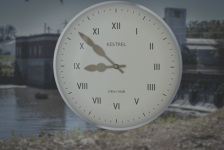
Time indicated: 8:52
